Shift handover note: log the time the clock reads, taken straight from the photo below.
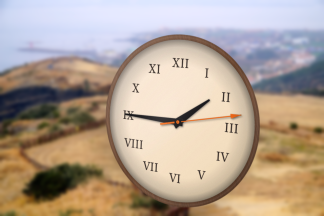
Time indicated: 1:45:13
